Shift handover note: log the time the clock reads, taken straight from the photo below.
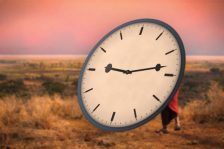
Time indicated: 9:13
